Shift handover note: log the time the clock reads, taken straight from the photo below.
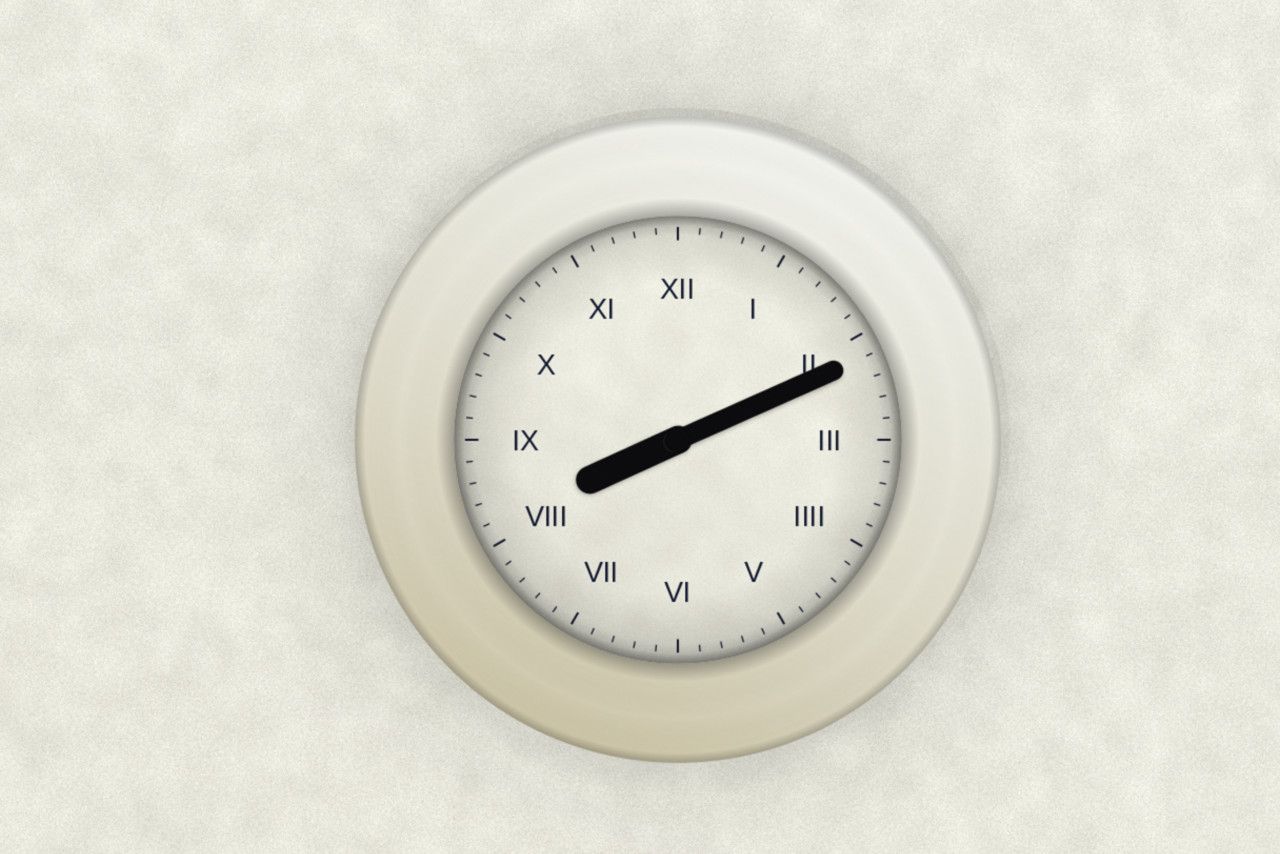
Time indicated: 8:11
